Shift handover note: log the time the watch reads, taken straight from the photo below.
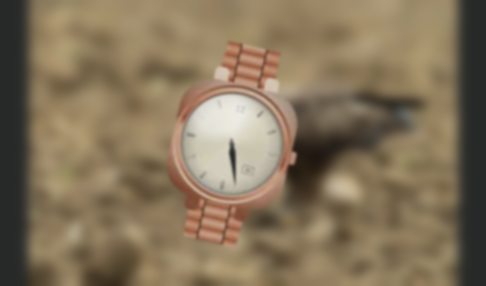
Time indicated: 5:27
